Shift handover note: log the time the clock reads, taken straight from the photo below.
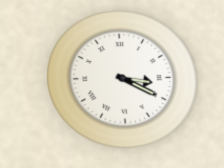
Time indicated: 3:20
